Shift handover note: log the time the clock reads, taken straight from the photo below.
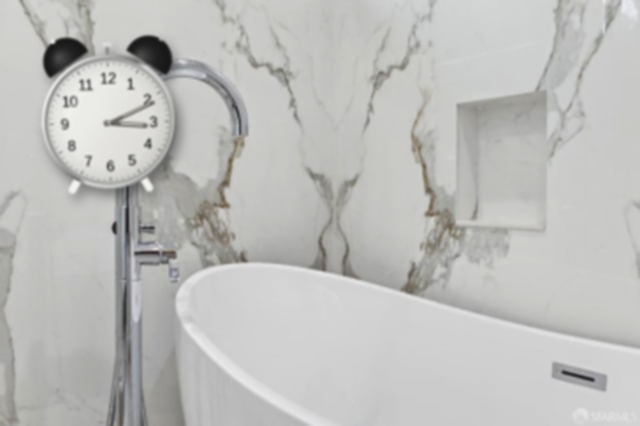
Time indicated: 3:11
